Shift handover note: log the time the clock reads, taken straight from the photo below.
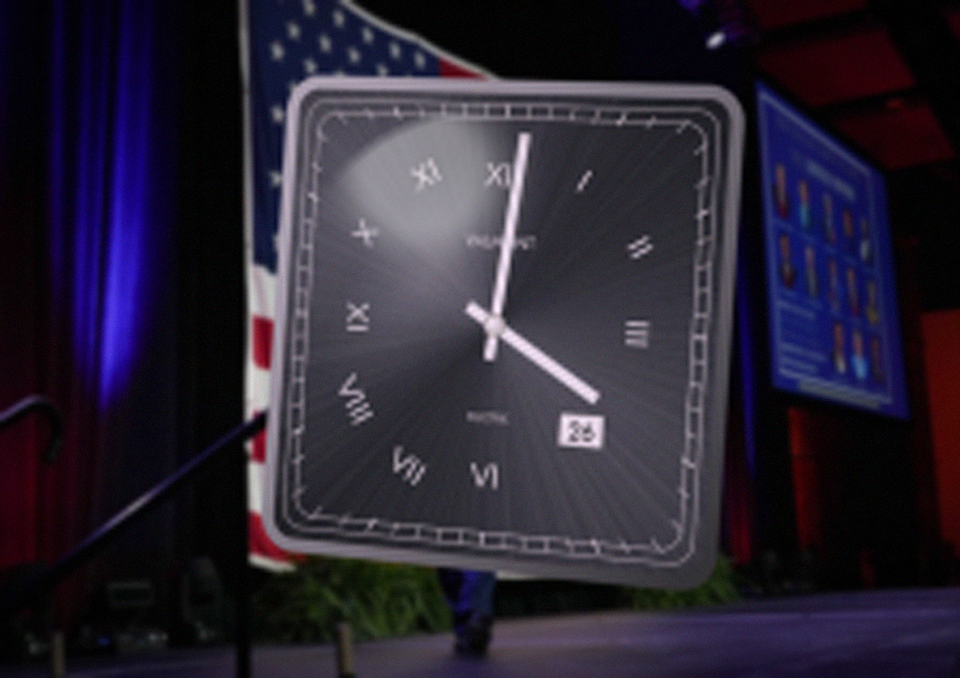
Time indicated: 4:01
